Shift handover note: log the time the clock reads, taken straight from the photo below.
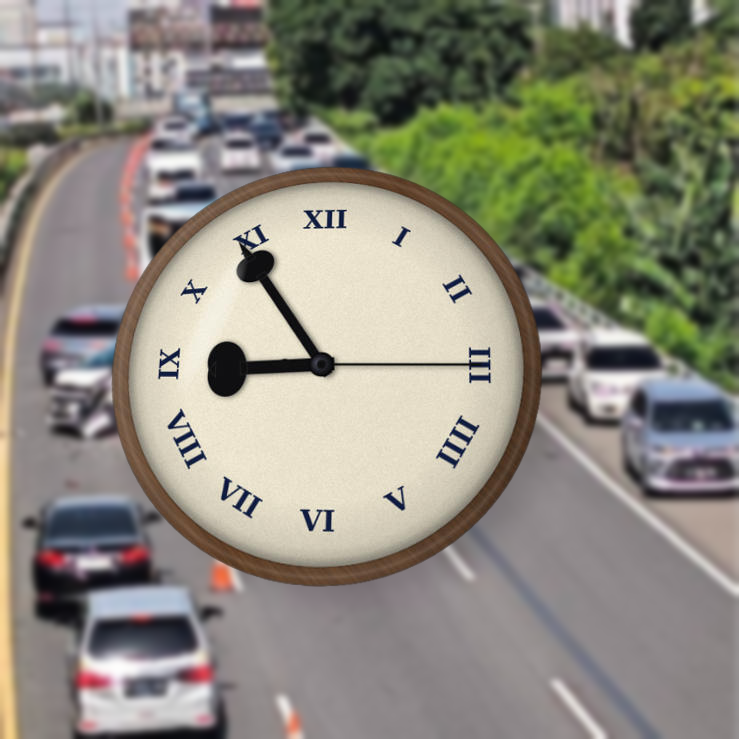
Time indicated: 8:54:15
